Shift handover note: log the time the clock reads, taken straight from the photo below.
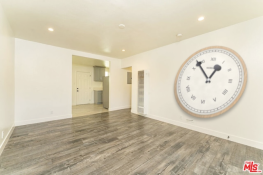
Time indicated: 12:53
